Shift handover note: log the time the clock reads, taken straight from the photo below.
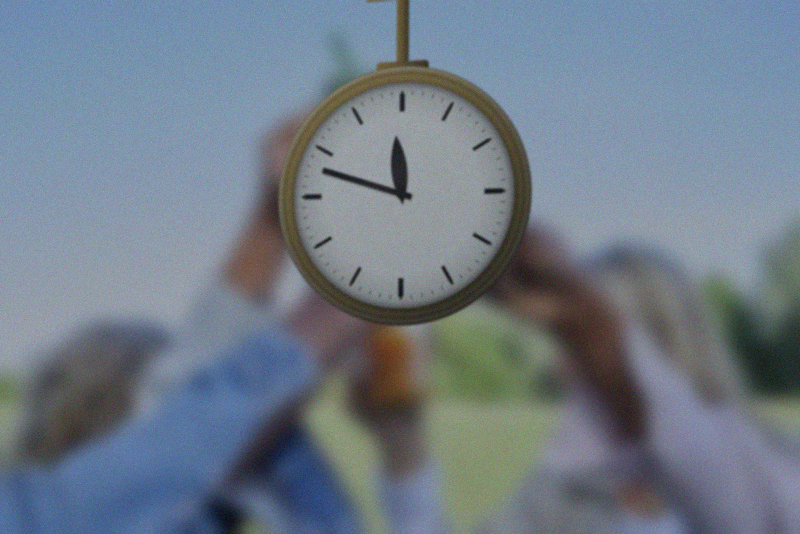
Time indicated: 11:48
